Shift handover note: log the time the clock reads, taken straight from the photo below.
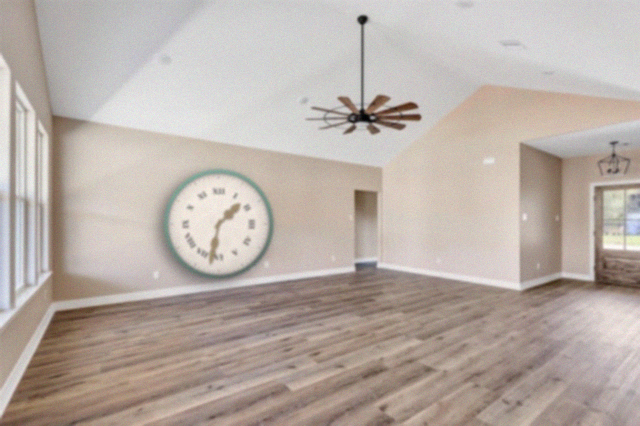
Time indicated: 1:32
